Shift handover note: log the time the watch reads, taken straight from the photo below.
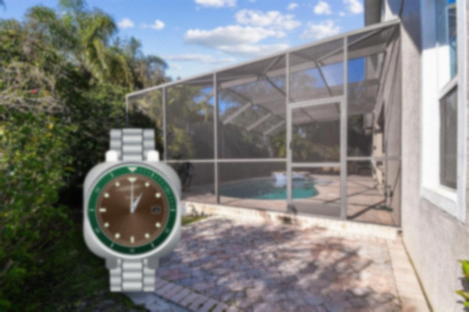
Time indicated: 1:00
